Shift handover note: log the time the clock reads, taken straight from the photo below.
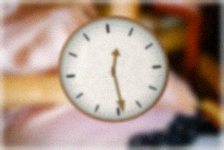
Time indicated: 12:29
